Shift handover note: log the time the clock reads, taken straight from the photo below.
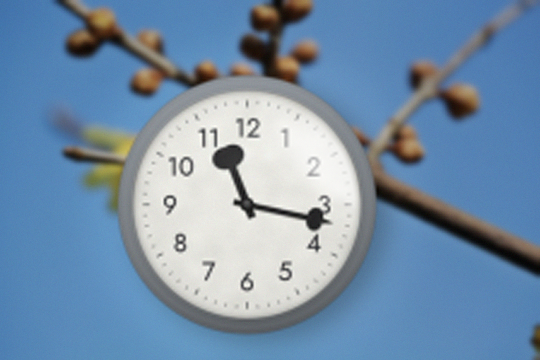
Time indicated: 11:17
